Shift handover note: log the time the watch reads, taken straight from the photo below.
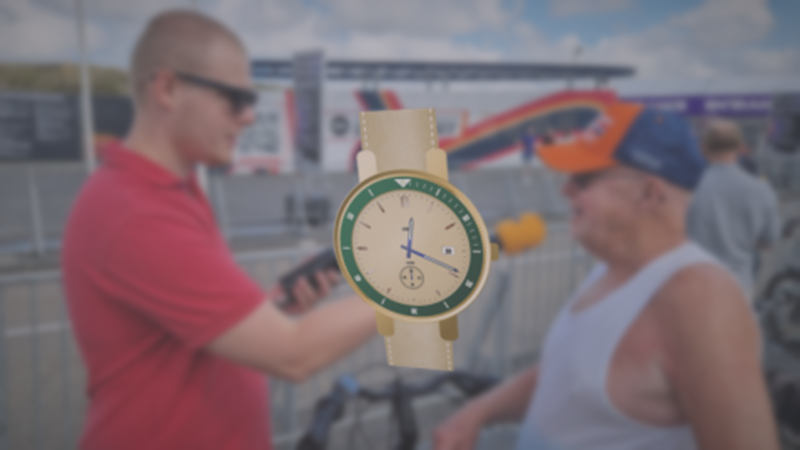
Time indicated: 12:19
